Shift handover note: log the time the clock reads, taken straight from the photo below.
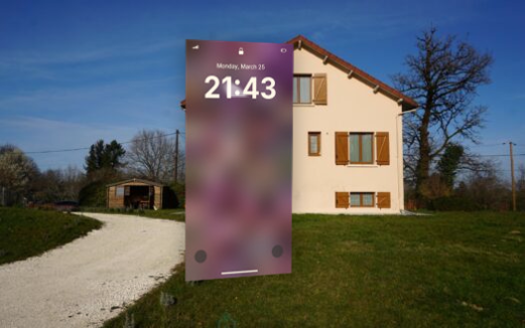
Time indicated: 21:43
